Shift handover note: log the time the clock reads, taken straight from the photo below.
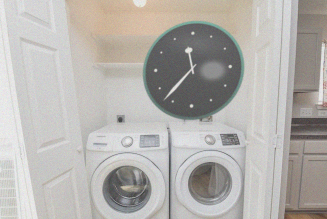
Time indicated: 11:37
